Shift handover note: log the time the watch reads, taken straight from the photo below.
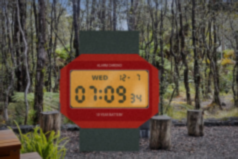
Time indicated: 7:09
